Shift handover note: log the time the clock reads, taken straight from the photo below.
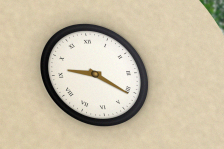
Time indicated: 9:21
